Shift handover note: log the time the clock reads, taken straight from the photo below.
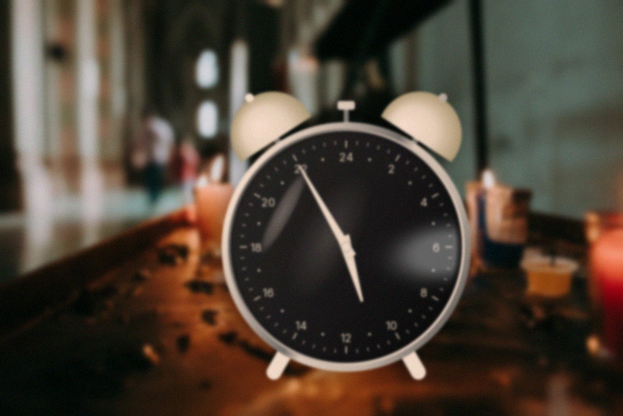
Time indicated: 10:55
